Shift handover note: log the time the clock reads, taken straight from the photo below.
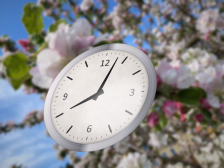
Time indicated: 8:03
